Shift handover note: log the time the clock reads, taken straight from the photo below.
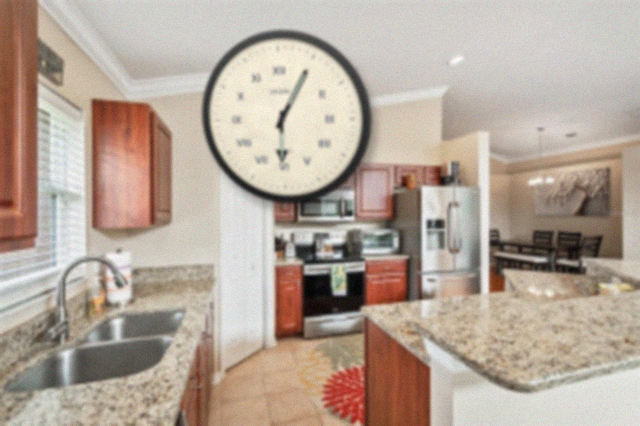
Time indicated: 6:05
